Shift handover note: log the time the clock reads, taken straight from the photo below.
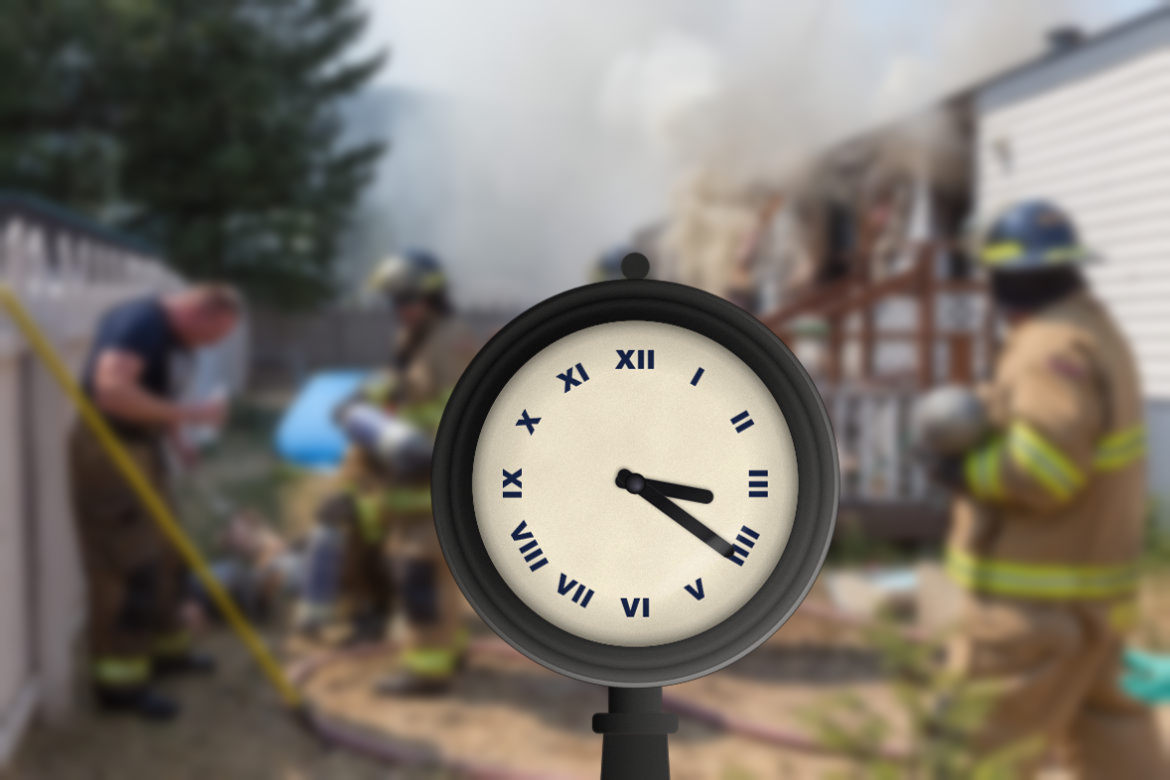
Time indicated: 3:21
